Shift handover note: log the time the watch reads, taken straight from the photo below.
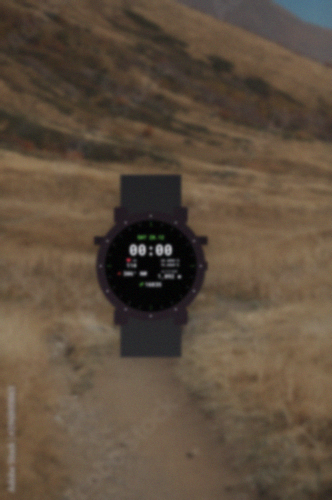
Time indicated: 0:00
